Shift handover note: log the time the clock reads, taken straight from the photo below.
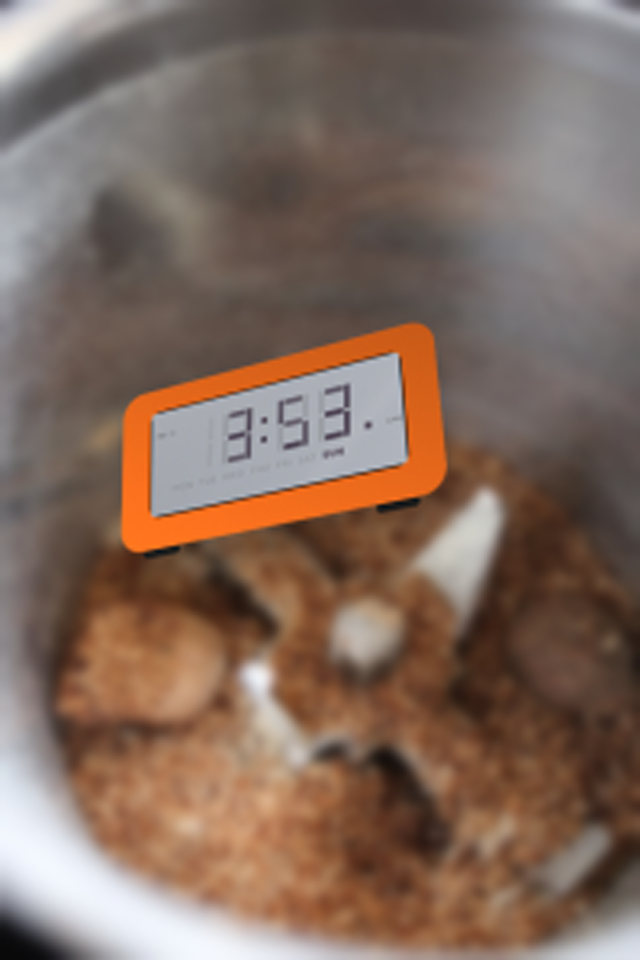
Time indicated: 3:53
